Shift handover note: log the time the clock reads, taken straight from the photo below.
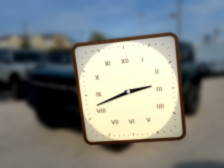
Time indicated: 2:42
